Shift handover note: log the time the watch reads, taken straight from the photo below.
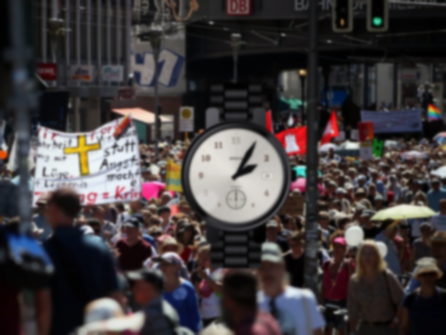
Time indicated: 2:05
